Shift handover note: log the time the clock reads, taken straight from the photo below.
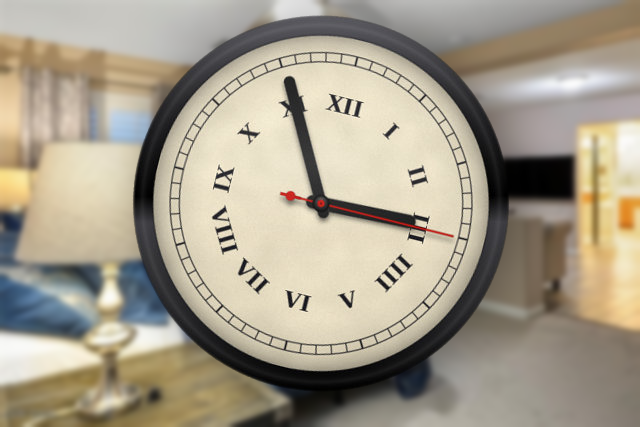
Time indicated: 2:55:15
